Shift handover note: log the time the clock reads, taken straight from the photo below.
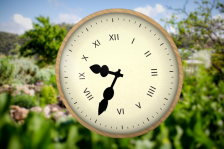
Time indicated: 9:35
